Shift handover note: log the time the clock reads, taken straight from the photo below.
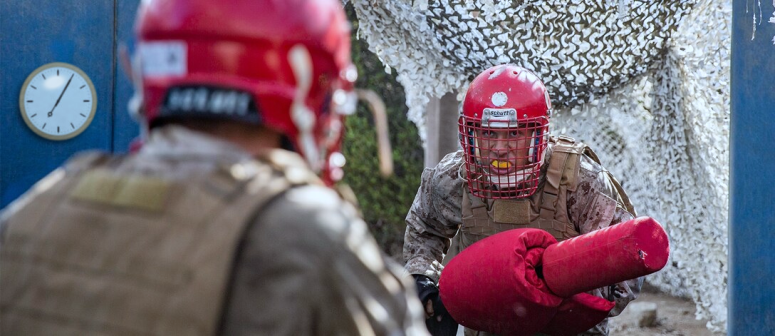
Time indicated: 7:05
